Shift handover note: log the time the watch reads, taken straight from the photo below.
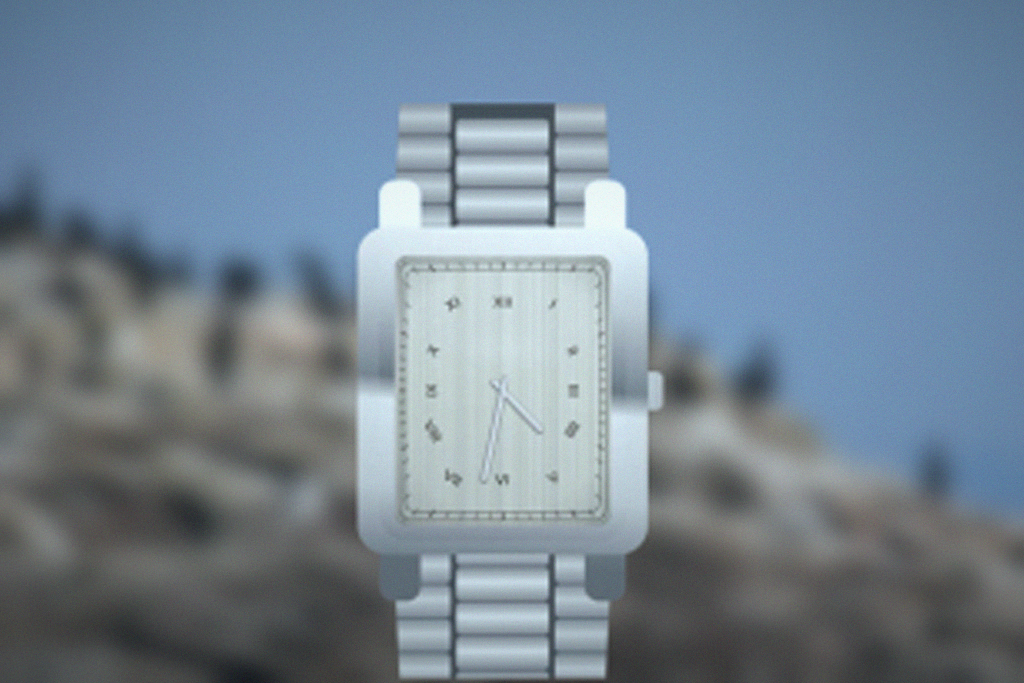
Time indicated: 4:32
